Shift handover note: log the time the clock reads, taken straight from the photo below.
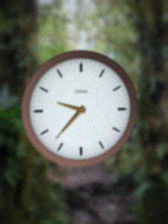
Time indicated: 9:37
